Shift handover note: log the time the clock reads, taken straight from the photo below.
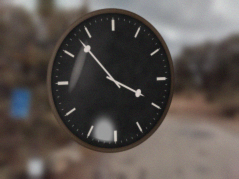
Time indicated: 3:53
